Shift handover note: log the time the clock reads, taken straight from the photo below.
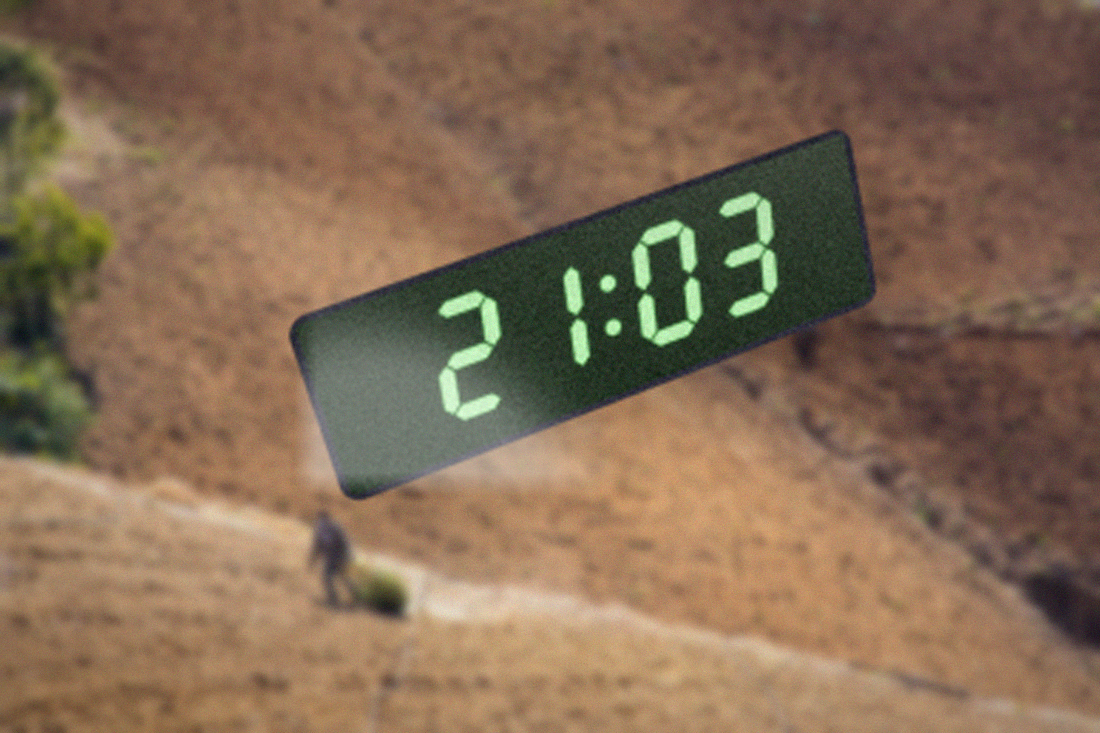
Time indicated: 21:03
